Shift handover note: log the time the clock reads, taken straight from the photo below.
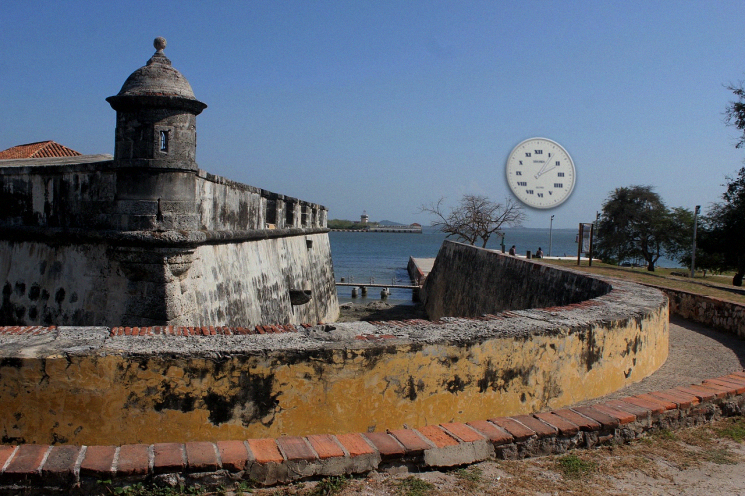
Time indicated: 2:06
